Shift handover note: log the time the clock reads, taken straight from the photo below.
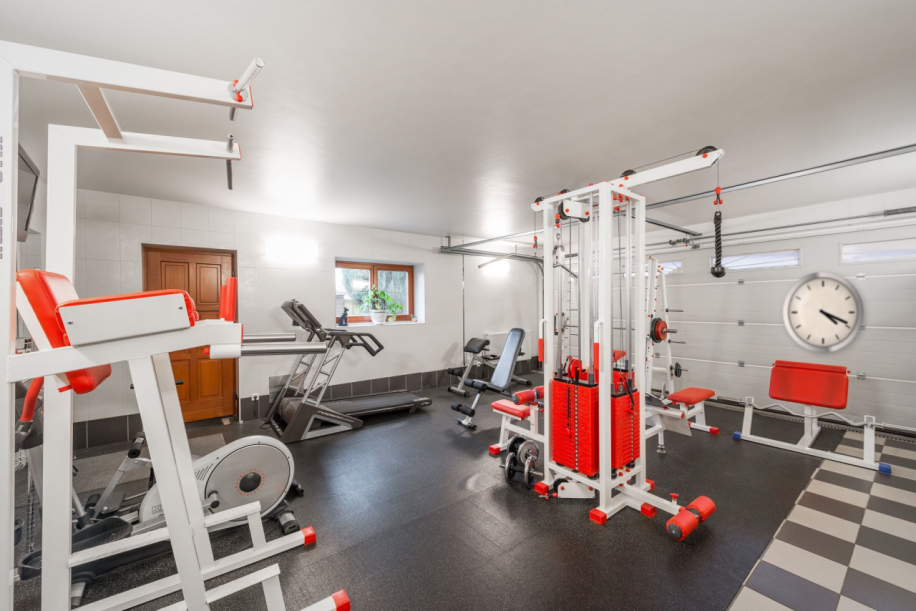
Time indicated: 4:19
